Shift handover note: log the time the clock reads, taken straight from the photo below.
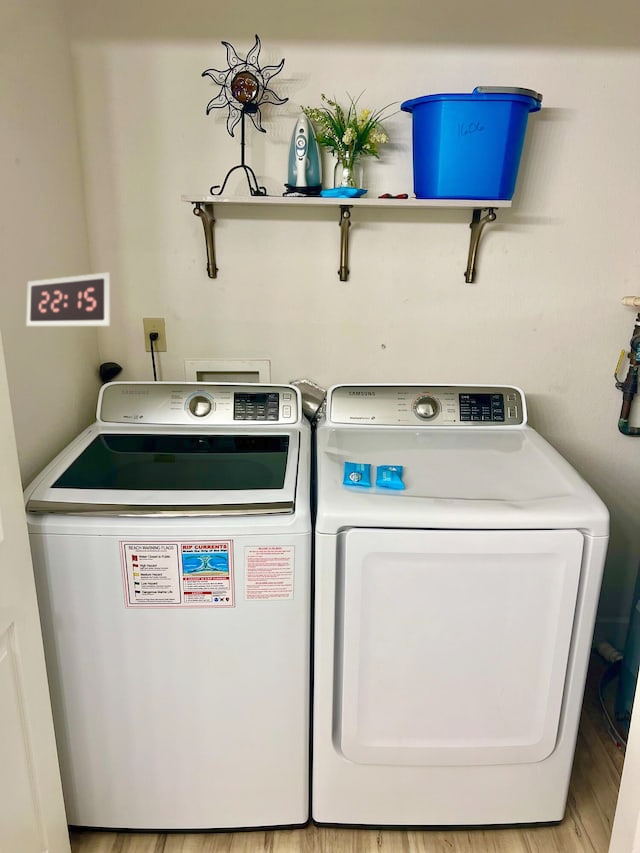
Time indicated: 22:15
